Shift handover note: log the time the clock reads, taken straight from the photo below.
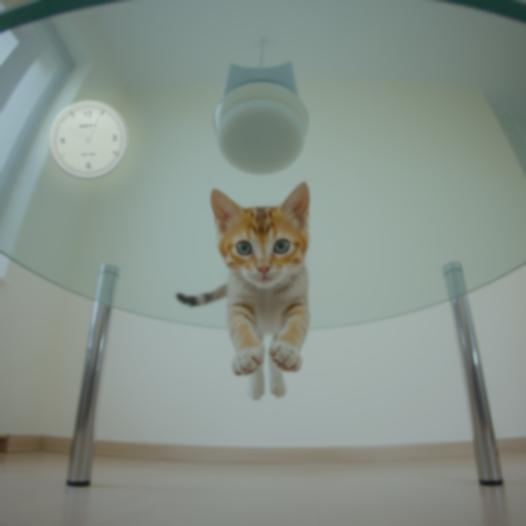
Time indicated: 10:04
